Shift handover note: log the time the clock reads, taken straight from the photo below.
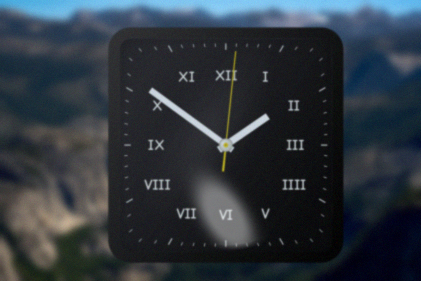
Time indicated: 1:51:01
